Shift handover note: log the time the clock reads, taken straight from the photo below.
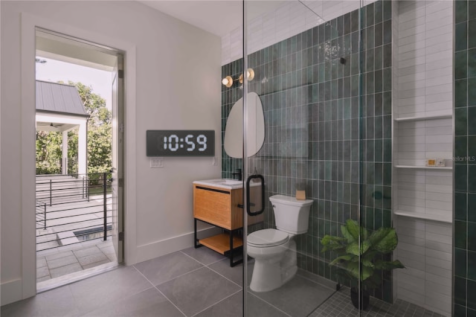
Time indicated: 10:59
